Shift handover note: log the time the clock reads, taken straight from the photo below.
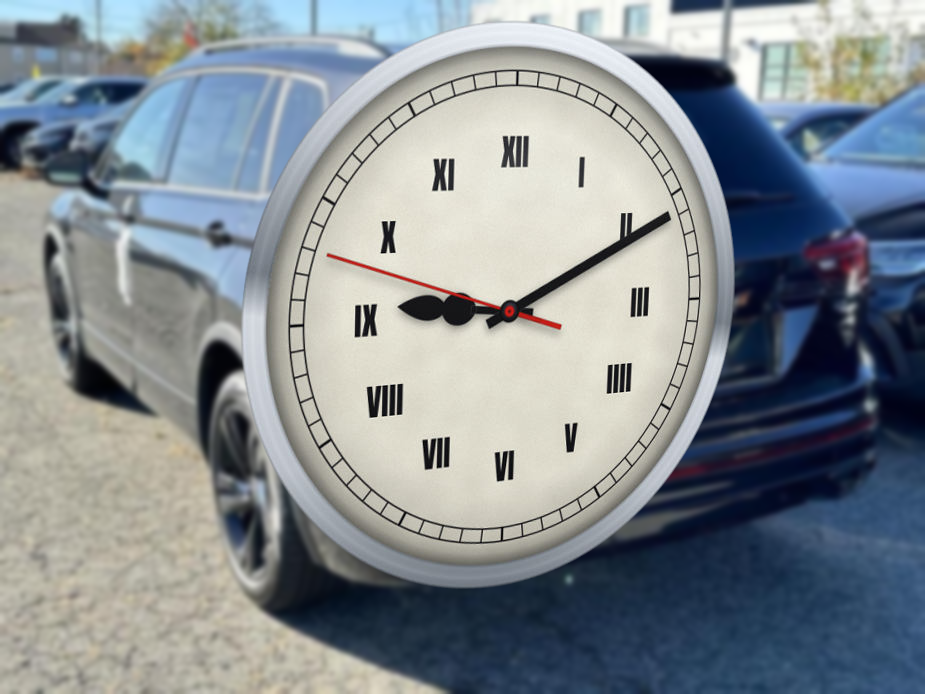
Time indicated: 9:10:48
